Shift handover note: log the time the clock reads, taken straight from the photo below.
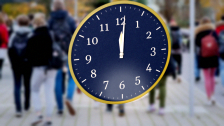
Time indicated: 12:01
